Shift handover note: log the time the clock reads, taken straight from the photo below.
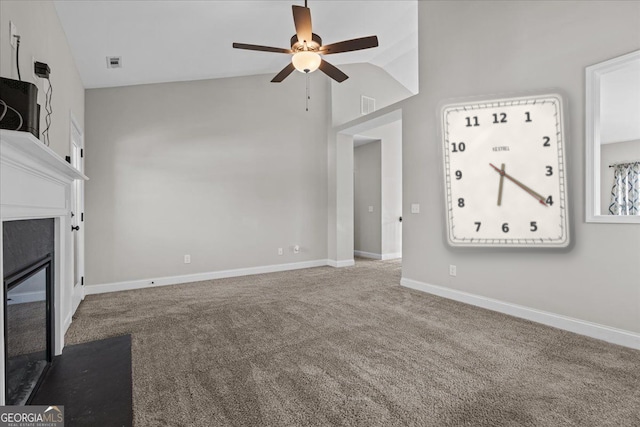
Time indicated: 6:20:21
